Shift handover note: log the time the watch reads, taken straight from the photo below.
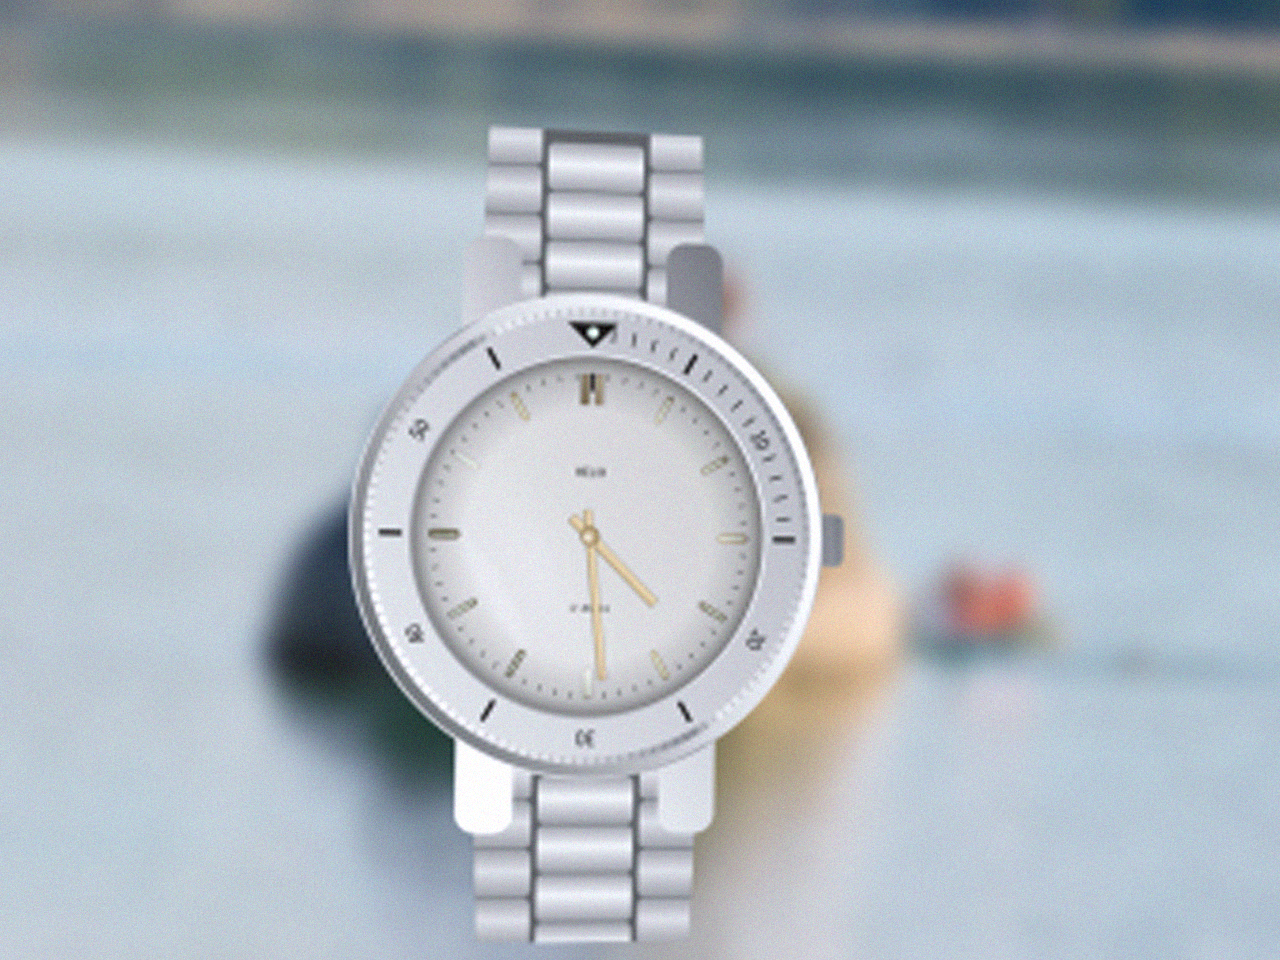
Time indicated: 4:29
